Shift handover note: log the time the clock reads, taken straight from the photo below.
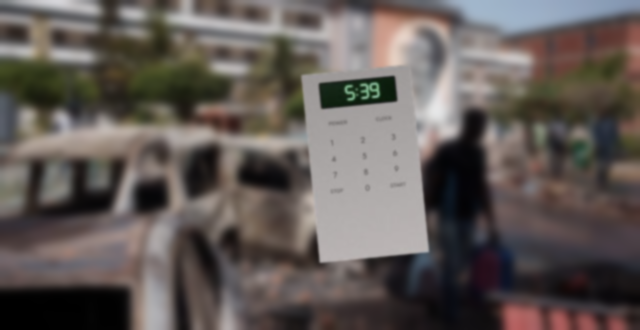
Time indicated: 5:39
